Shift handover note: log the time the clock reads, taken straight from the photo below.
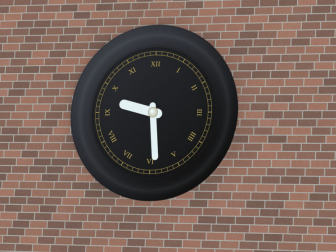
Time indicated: 9:29
